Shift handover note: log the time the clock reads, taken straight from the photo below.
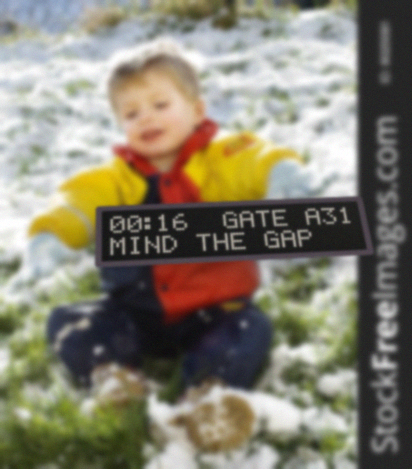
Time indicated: 0:16
